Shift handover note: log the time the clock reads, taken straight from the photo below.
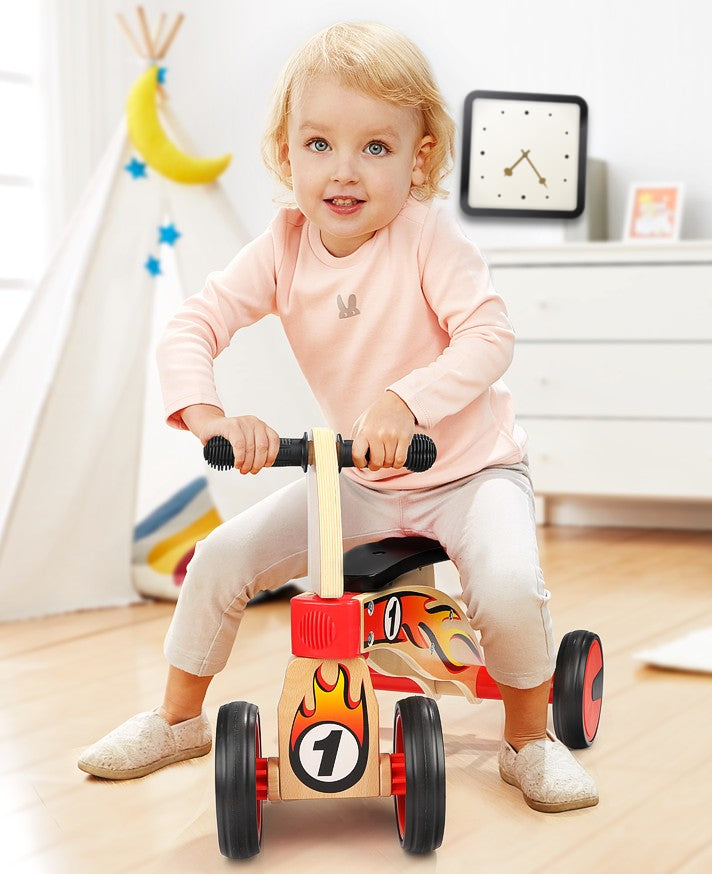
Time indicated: 7:24
